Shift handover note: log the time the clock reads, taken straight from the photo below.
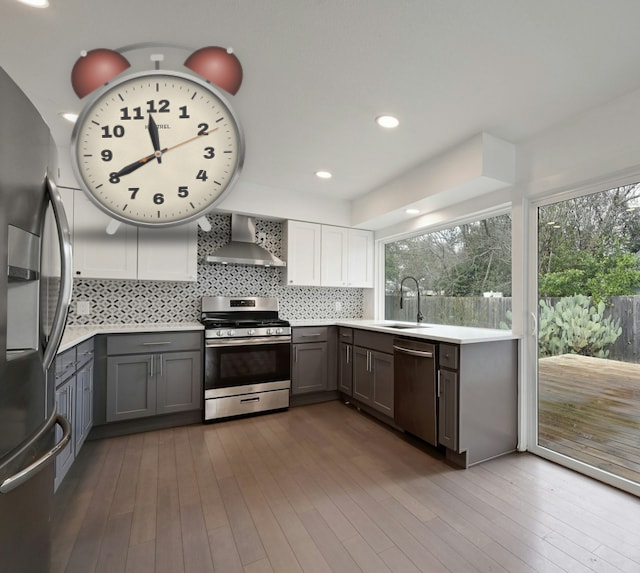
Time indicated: 11:40:11
